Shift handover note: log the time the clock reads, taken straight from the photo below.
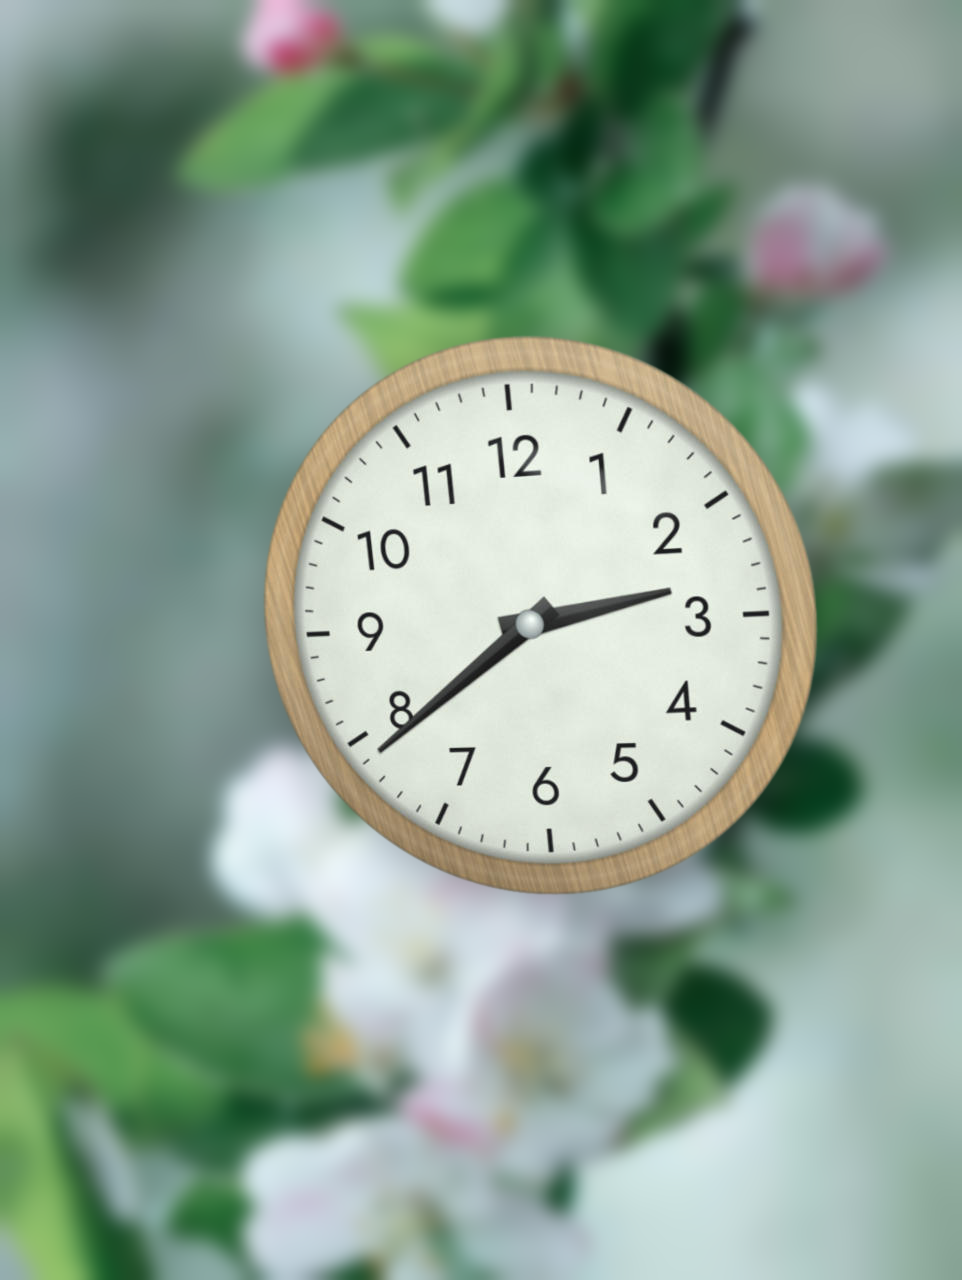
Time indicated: 2:39
